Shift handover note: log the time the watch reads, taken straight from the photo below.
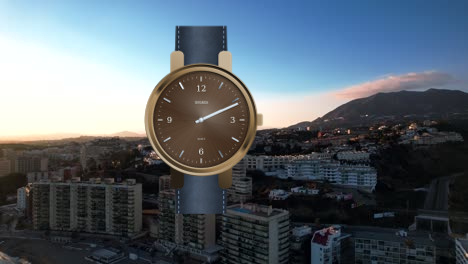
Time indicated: 2:11
